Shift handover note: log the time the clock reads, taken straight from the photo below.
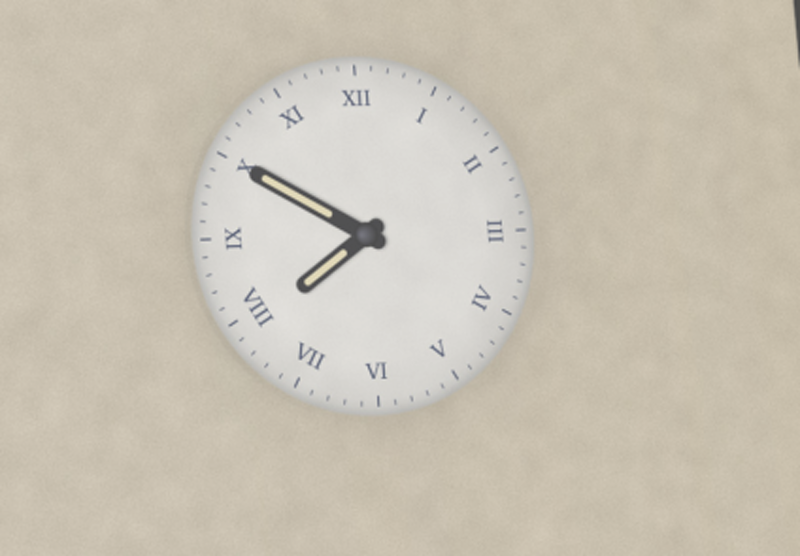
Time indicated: 7:50
